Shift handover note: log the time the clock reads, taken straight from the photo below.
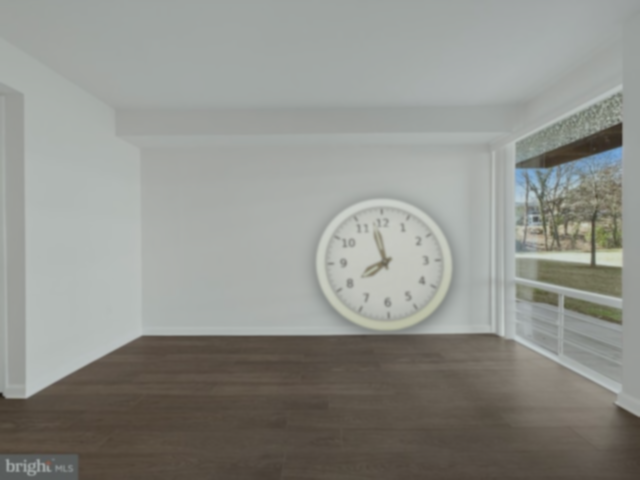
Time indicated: 7:58
